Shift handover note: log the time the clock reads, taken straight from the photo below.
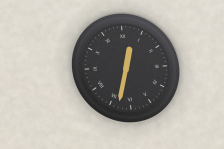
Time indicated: 12:33
